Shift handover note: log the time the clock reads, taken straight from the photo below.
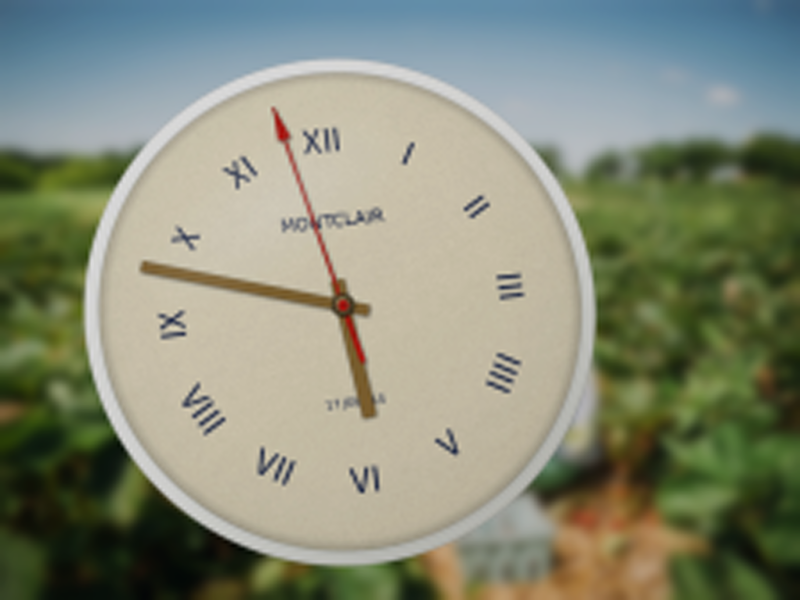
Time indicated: 5:47:58
